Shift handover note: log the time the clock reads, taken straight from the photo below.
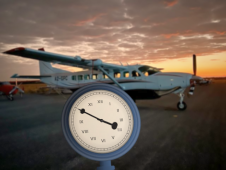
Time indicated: 3:50
